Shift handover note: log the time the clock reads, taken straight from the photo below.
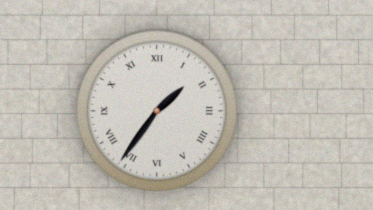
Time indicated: 1:36
